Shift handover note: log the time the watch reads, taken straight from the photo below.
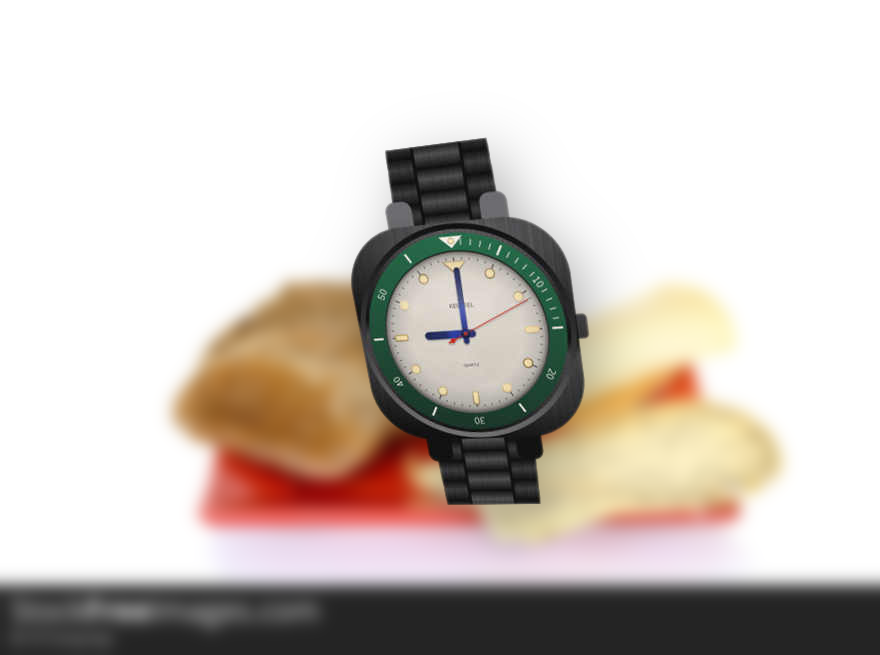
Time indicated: 9:00:11
